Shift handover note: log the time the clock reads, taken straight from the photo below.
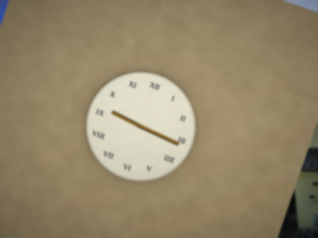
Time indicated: 9:16
